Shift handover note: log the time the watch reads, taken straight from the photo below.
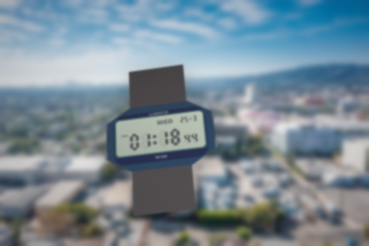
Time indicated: 1:18:44
